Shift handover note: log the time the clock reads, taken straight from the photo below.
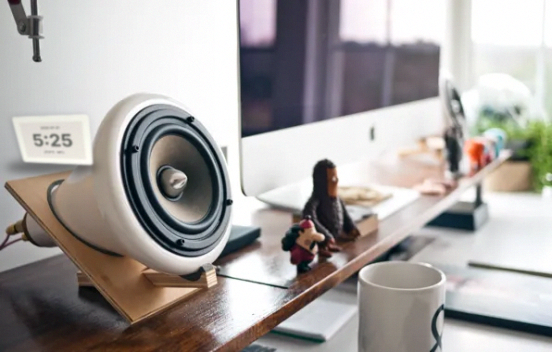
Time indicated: 5:25
